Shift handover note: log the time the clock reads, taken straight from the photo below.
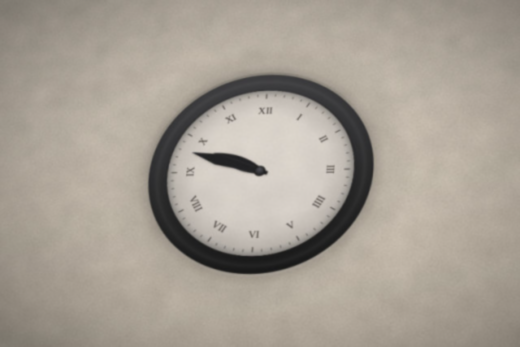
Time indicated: 9:48
